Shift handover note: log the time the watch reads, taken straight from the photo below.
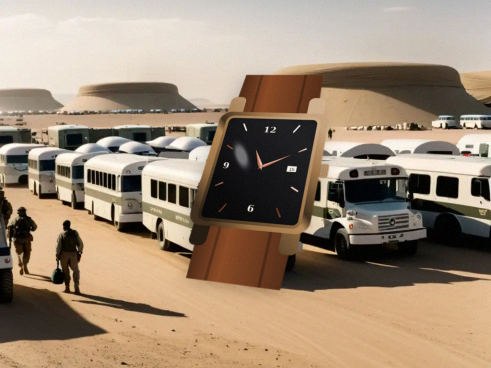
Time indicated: 11:10
